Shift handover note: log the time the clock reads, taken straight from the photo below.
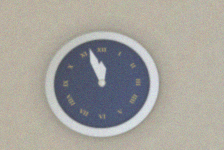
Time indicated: 11:57
